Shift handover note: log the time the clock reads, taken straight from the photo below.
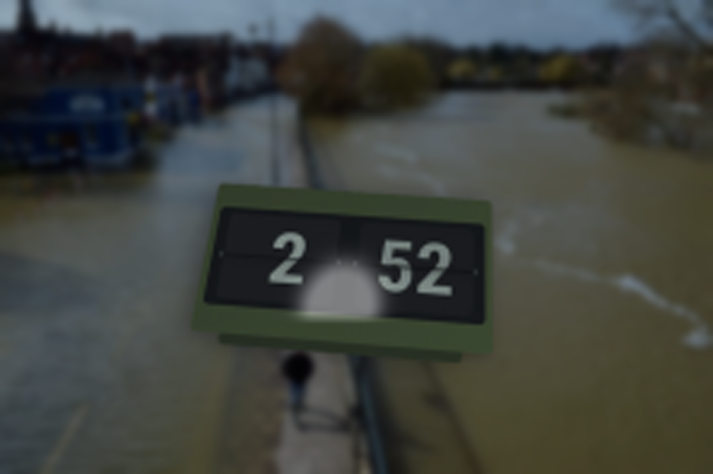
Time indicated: 2:52
